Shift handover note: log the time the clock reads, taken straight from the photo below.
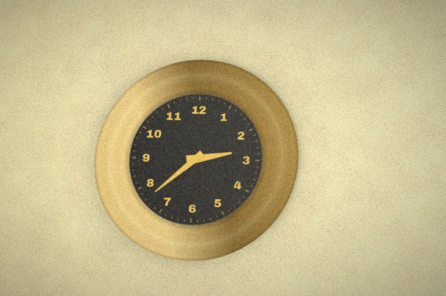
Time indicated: 2:38
